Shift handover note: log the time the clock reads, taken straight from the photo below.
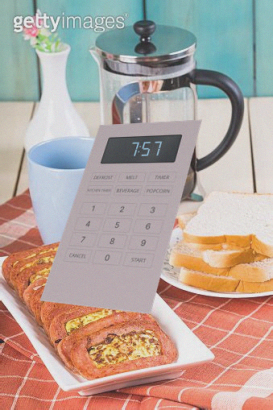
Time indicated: 7:57
